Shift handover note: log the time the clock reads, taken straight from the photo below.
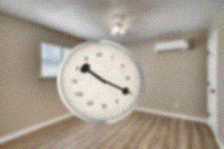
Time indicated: 10:20
